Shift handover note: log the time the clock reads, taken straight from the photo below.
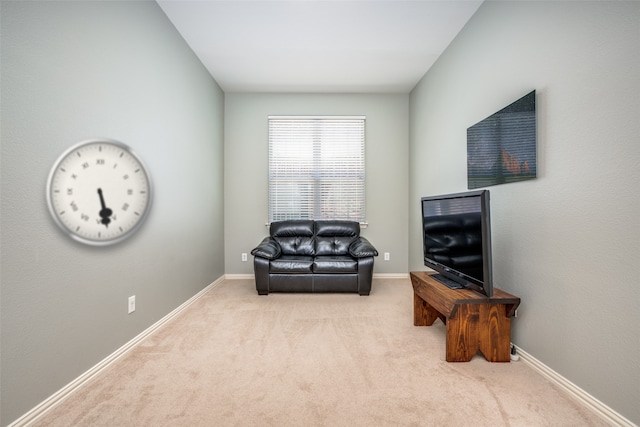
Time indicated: 5:28
